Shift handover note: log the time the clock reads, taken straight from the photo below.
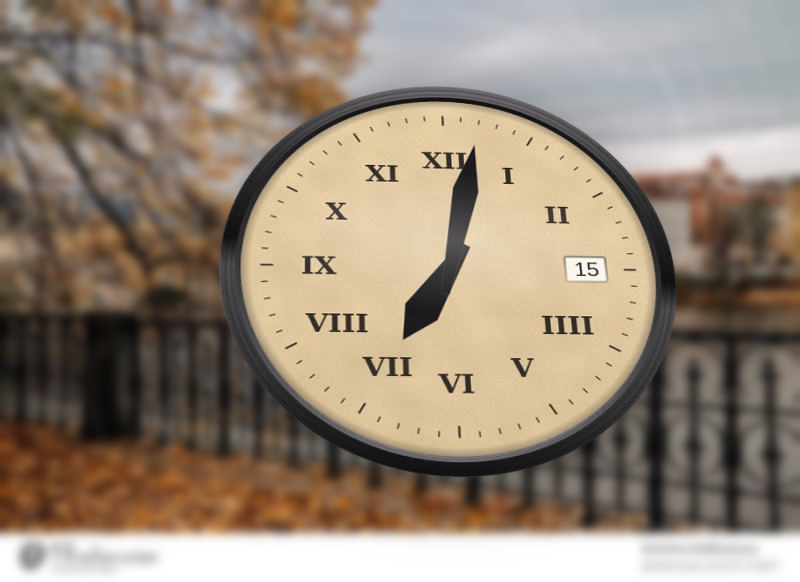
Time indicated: 7:02
